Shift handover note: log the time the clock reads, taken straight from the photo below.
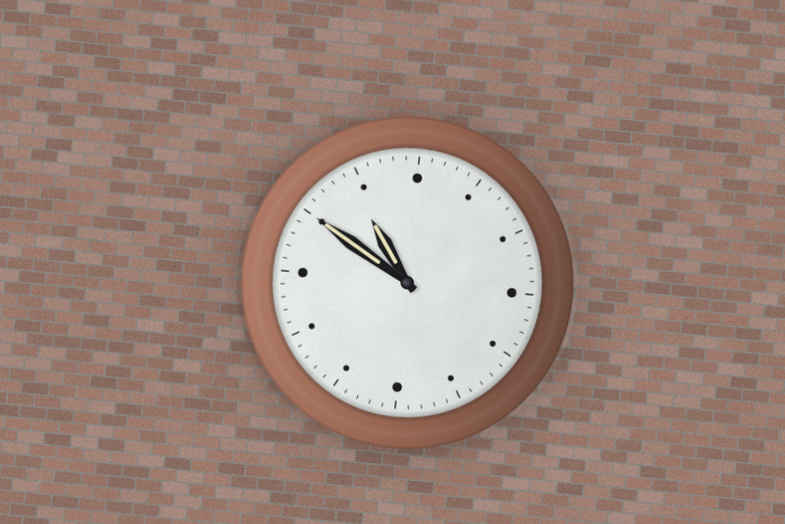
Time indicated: 10:50
